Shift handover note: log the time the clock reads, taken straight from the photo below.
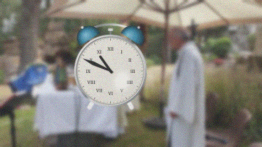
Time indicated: 10:49
